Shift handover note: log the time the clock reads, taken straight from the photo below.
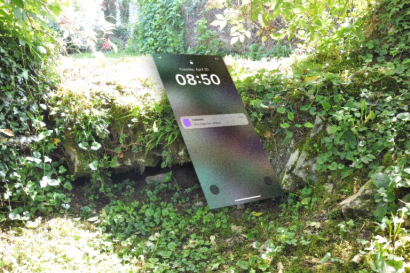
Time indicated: 8:50
